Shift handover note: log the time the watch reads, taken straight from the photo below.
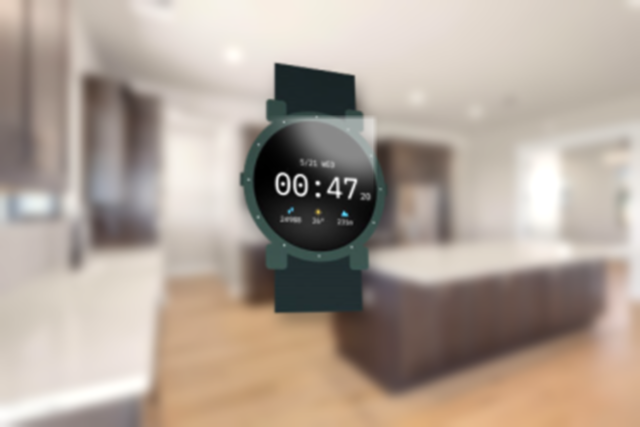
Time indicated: 0:47
